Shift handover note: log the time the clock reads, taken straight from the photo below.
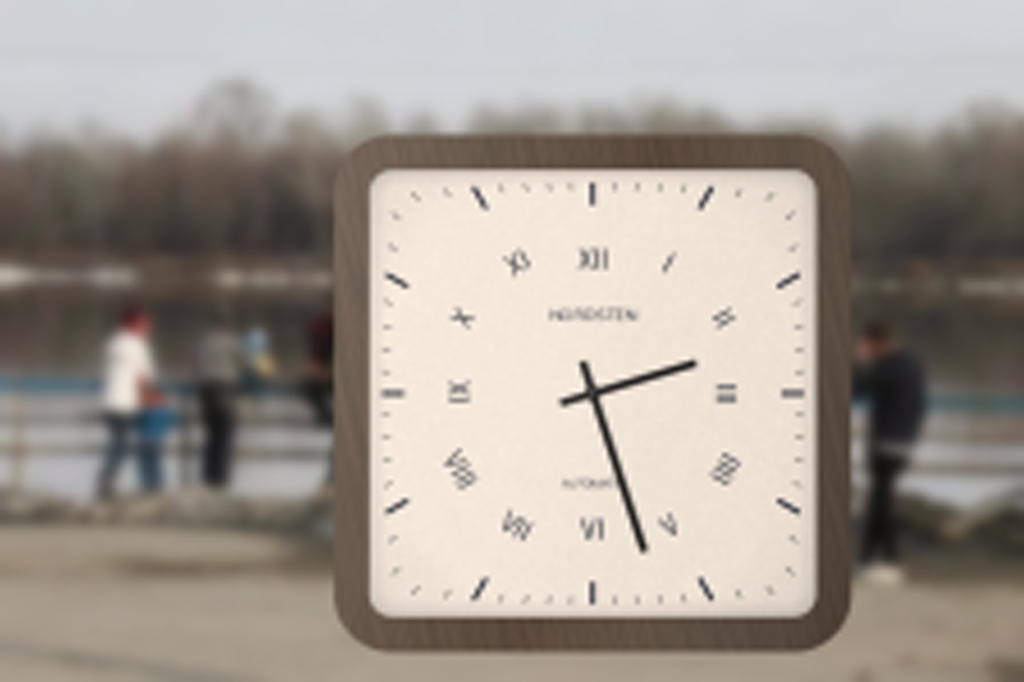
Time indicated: 2:27
